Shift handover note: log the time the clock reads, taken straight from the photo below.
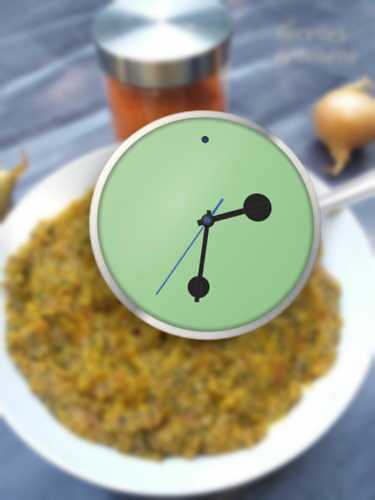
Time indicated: 2:31:36
